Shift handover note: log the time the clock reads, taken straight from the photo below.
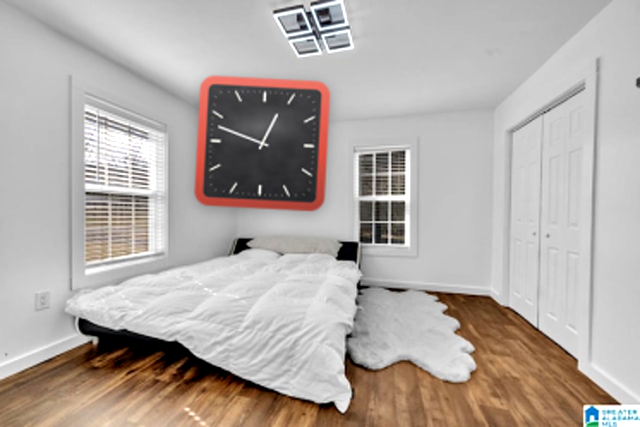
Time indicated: 12:48
